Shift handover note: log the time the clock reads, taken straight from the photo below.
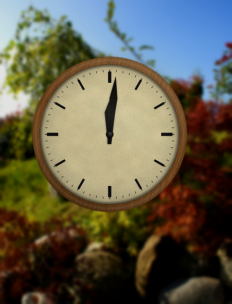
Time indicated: 12:01
